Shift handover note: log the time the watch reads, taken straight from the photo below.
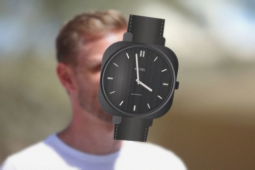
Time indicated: 3:58
